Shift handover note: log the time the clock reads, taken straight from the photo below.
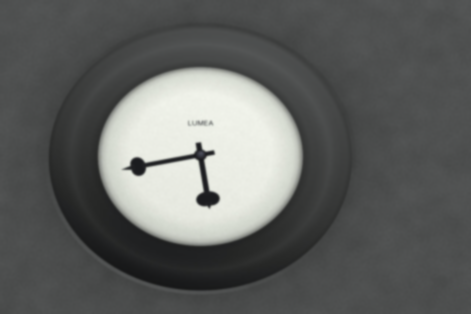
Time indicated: 5:43
